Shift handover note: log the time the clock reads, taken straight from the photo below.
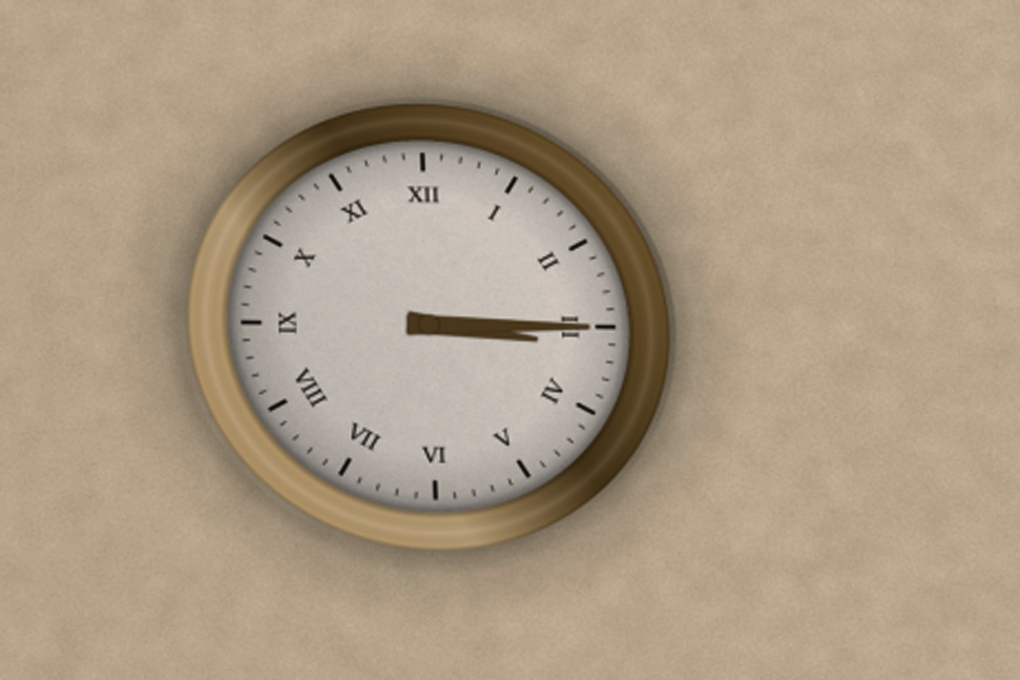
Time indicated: 3:15
